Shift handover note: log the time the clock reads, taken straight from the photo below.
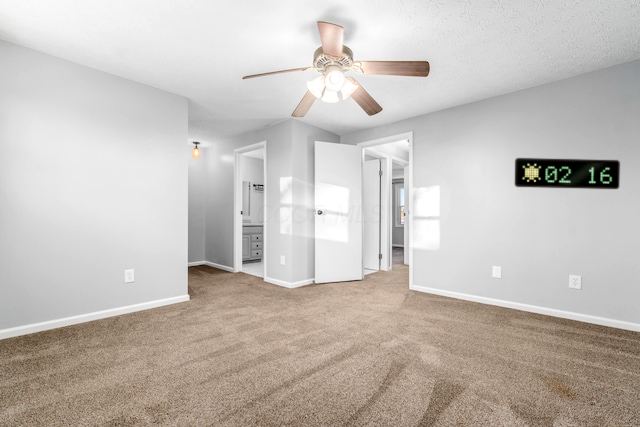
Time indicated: 2:16
